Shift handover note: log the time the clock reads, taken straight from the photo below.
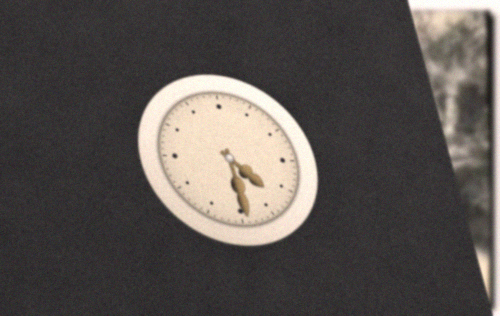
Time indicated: 4:29
